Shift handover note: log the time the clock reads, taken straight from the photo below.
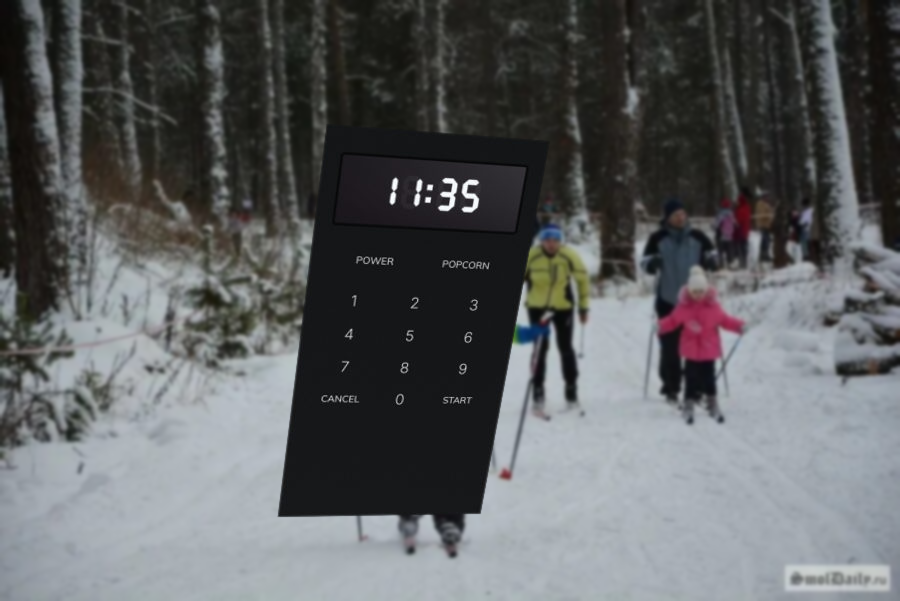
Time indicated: 11:35
